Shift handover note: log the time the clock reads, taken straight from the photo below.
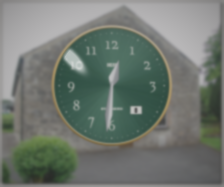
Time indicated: 12:31
